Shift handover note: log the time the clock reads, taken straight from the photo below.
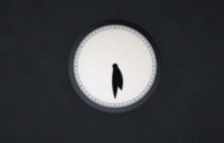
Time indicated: 5:30
